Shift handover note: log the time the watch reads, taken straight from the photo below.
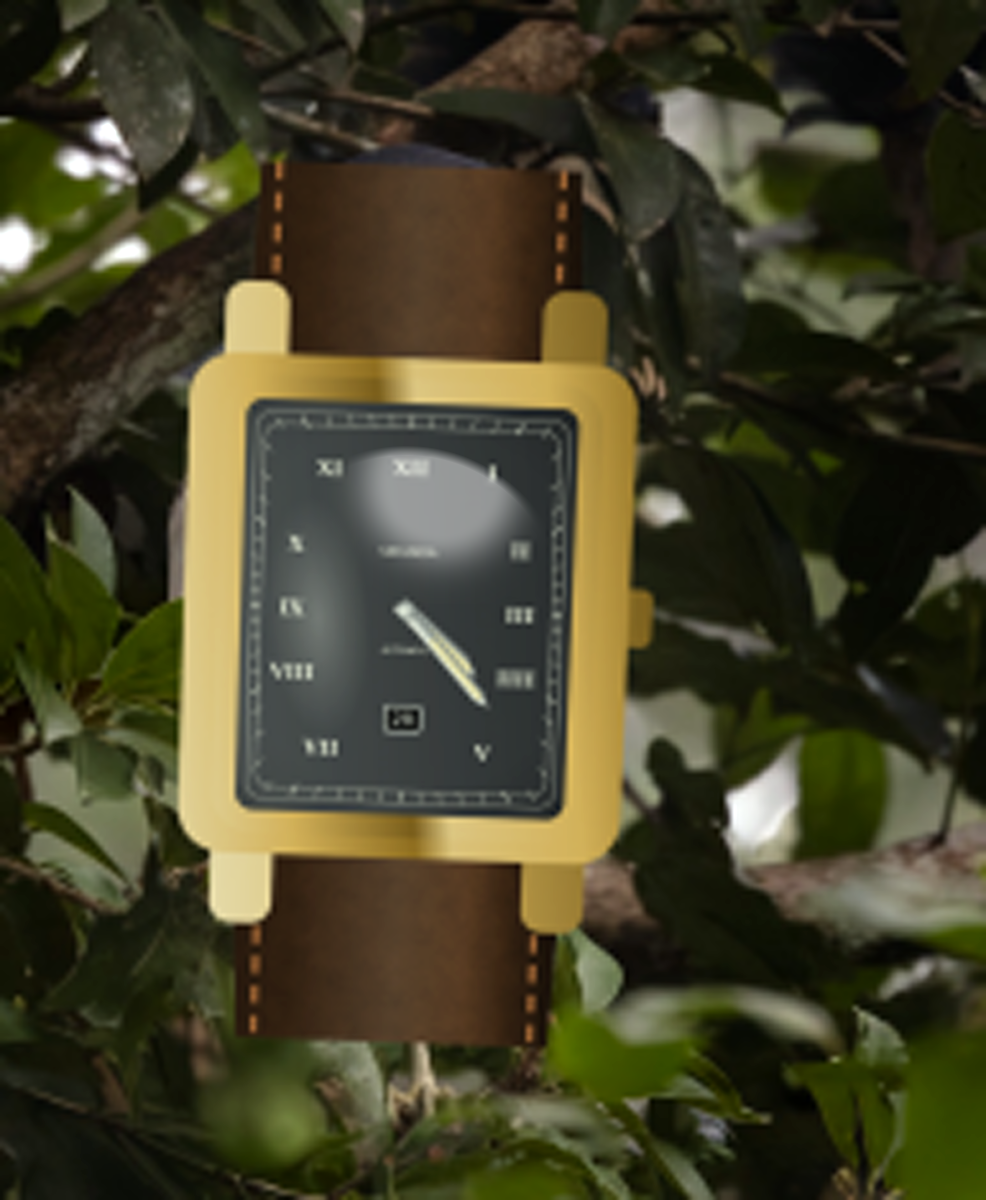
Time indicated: 4:23
